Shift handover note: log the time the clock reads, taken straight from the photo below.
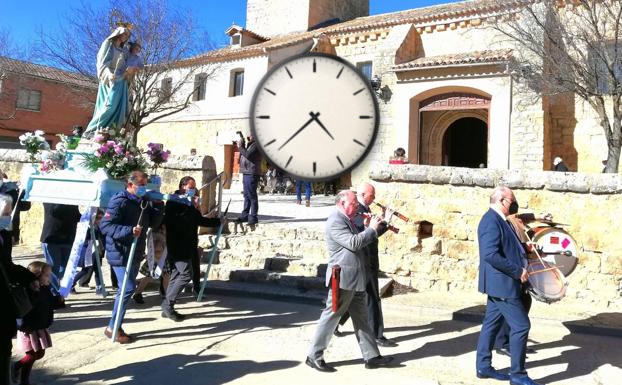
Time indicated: 4:38
